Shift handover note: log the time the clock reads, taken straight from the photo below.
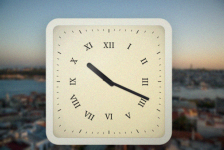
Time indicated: 10:19
